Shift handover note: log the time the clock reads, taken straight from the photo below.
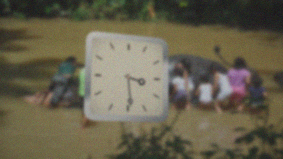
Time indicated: 3:29
